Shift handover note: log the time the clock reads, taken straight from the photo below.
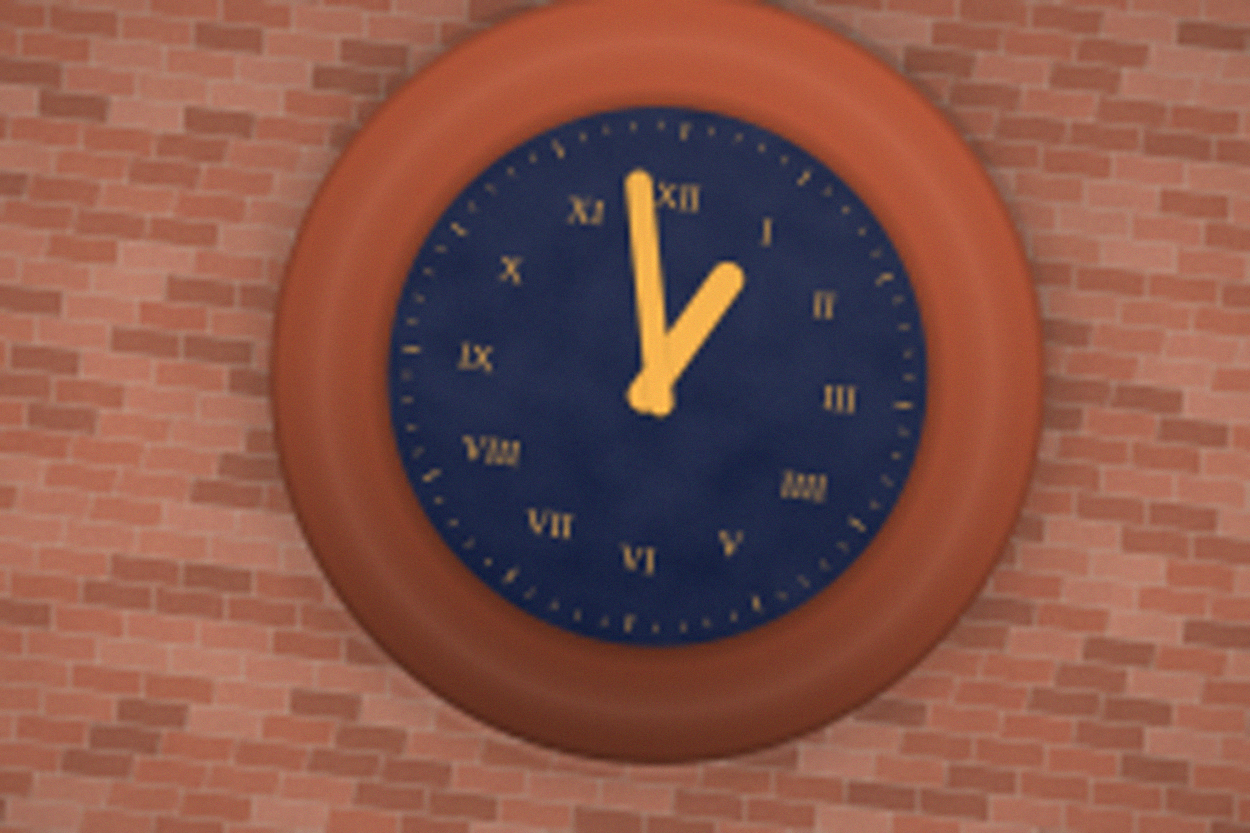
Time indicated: 12:58
